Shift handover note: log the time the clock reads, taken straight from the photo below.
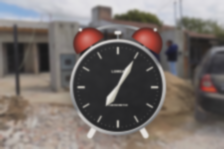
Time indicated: 7:05
